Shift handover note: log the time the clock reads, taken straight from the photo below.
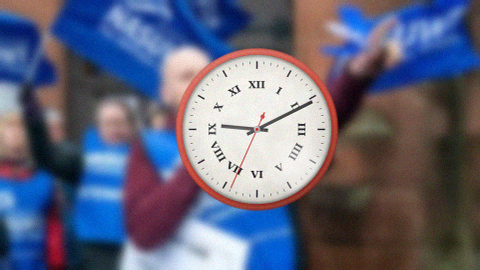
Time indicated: 9:10:34
